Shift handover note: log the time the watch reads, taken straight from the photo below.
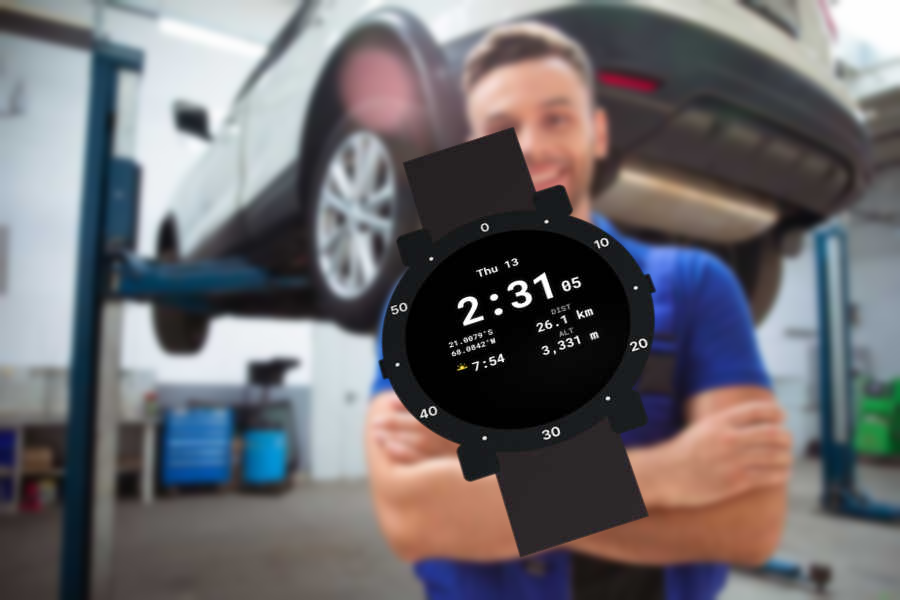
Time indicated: 2:31:05
